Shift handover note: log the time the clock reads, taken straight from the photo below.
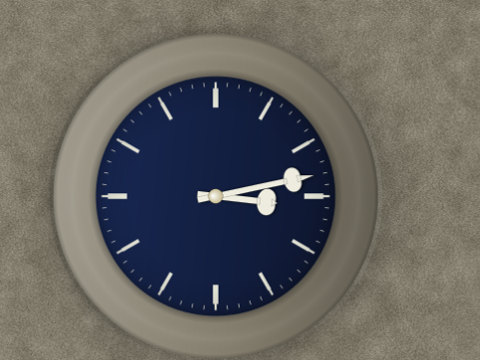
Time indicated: 3:13
